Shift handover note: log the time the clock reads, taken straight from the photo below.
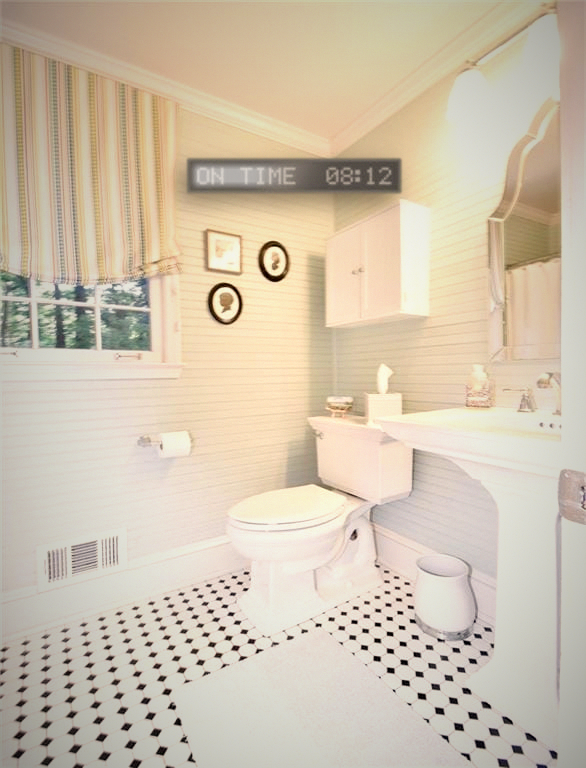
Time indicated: 8:12
